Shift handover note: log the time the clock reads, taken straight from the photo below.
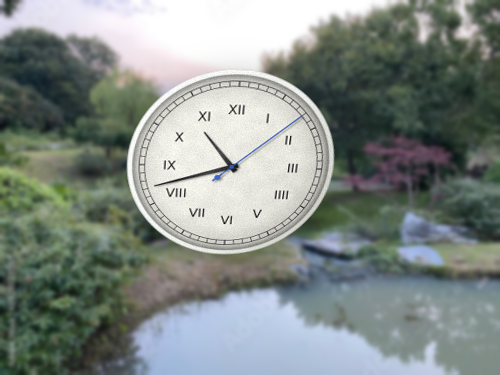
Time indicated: 10:42:08
